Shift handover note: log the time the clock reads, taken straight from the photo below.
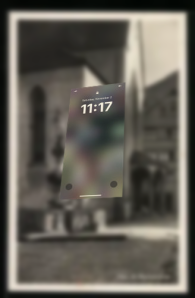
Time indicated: 11:17
